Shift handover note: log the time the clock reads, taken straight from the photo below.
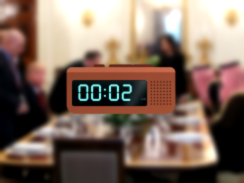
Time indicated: 0:02
